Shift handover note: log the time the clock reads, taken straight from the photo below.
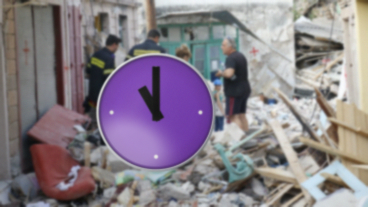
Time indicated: 11:00
